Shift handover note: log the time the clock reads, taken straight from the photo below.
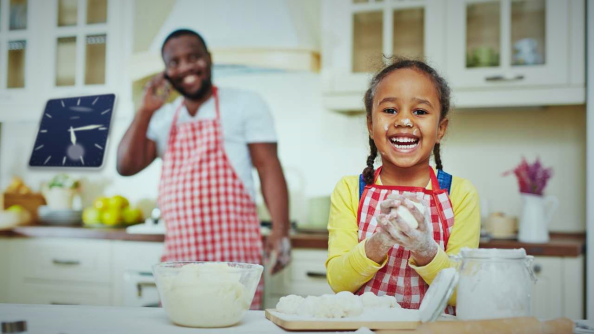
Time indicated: 5:14
